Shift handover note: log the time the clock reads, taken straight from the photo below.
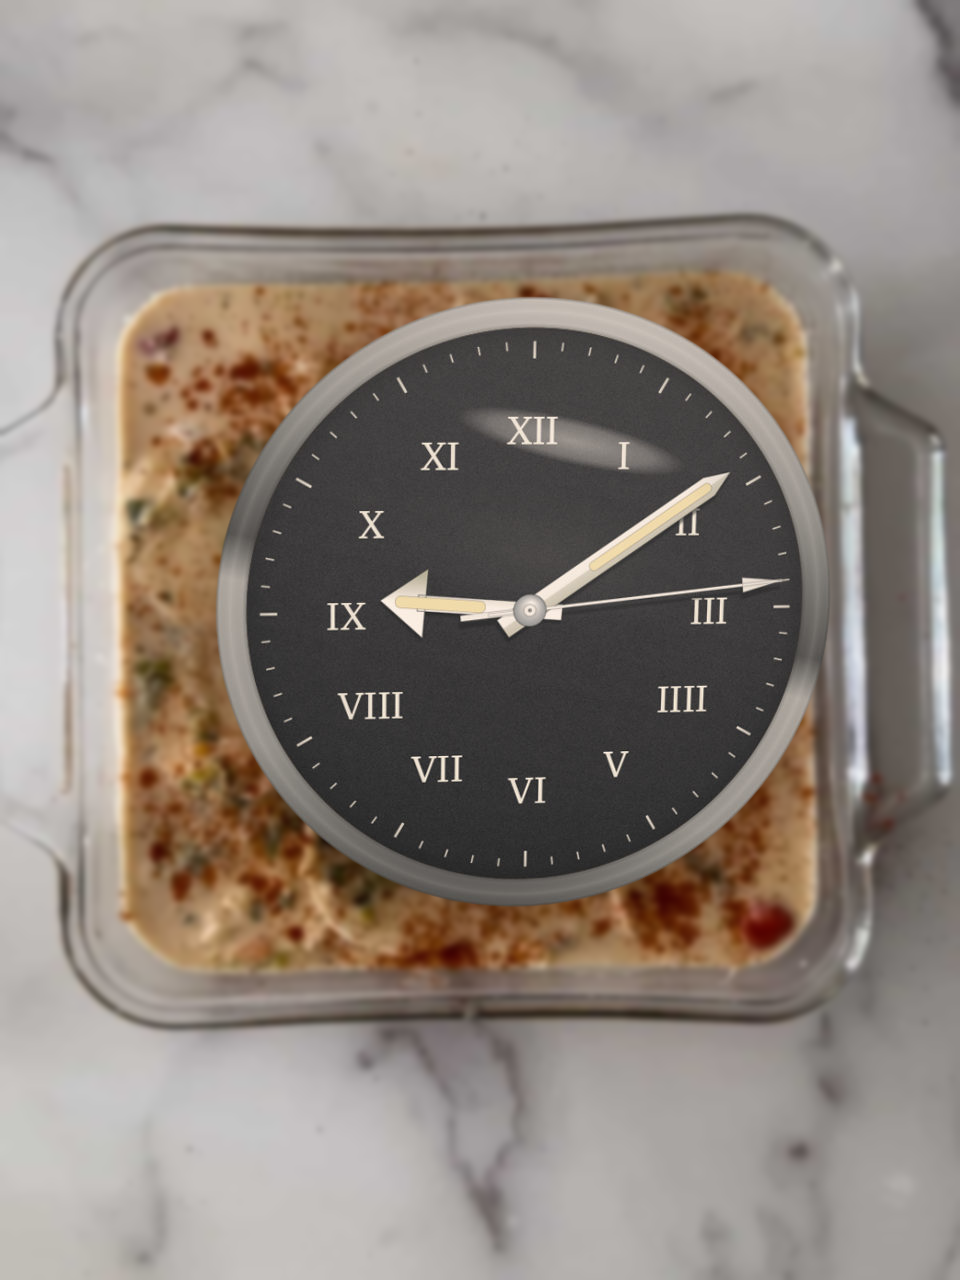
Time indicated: 9:09:14
